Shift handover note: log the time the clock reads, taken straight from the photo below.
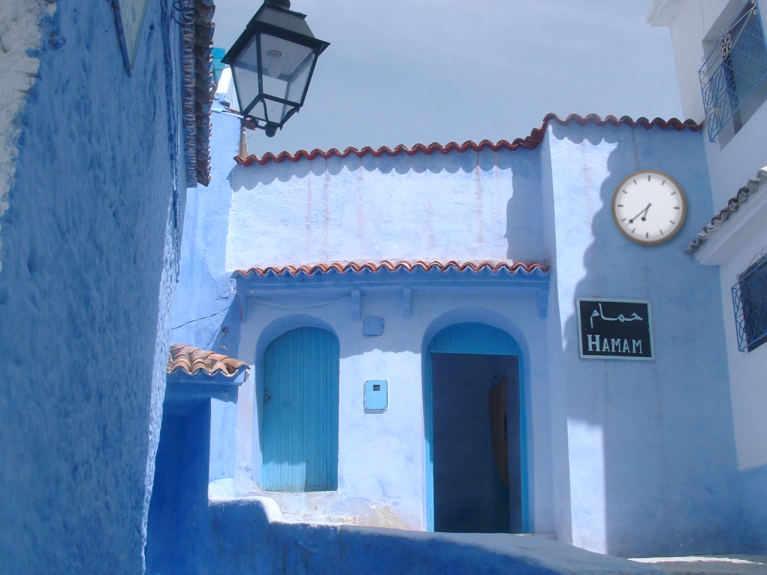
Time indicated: 6:38
